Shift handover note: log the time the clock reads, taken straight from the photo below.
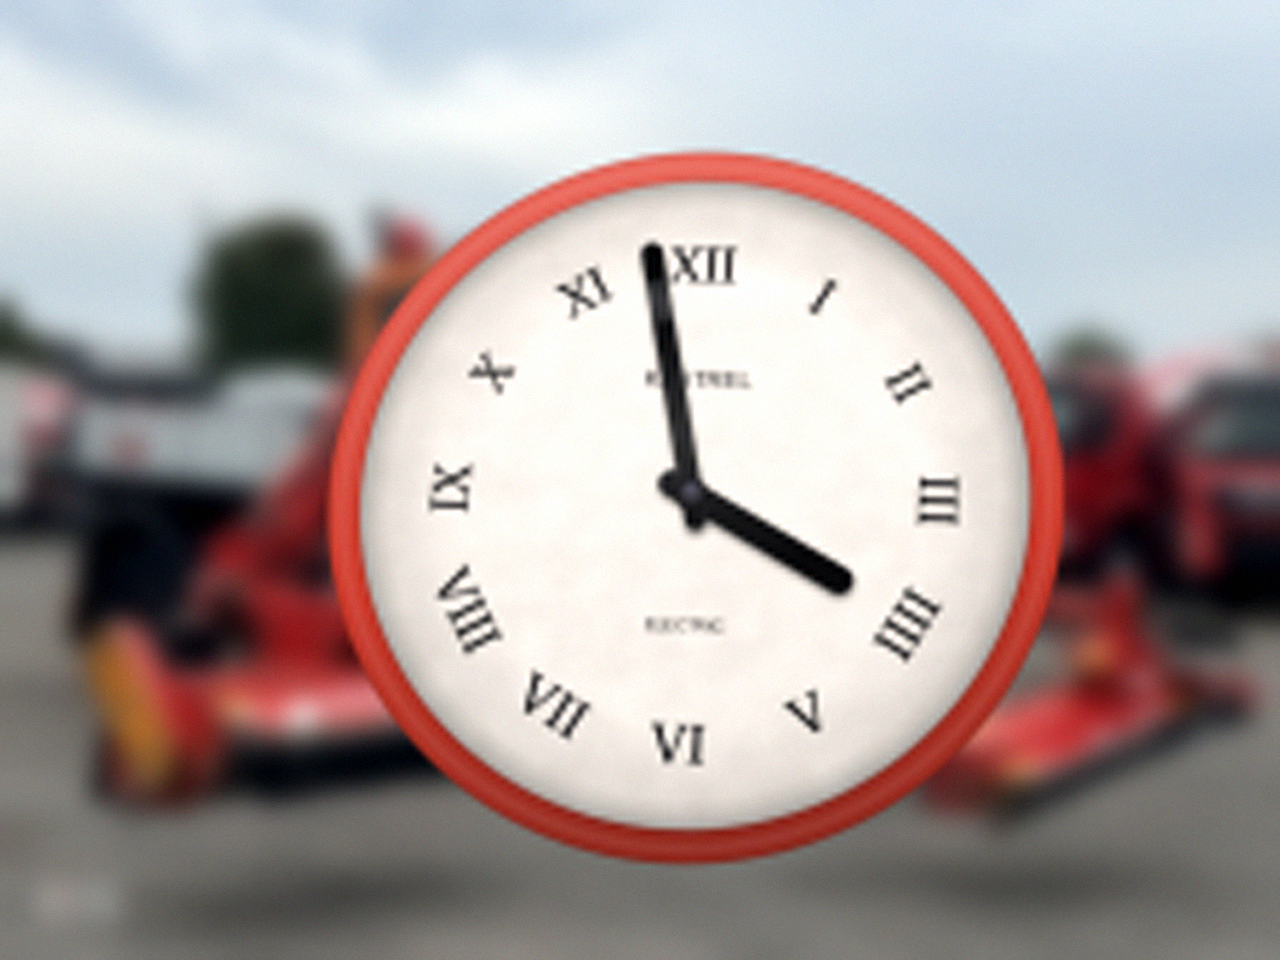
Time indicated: 3:58
